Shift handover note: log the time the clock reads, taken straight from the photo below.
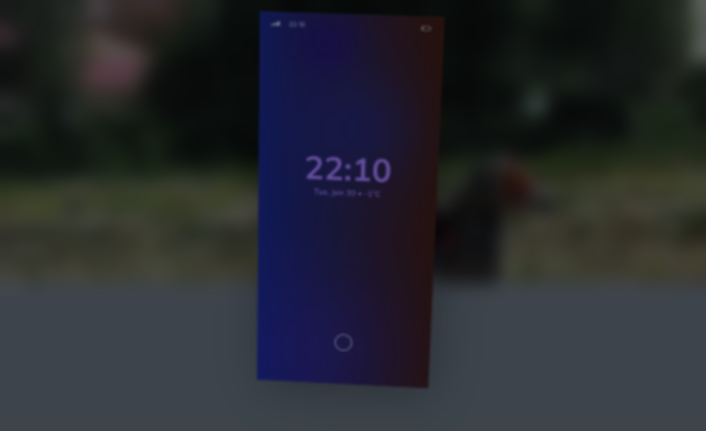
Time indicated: 22:10
